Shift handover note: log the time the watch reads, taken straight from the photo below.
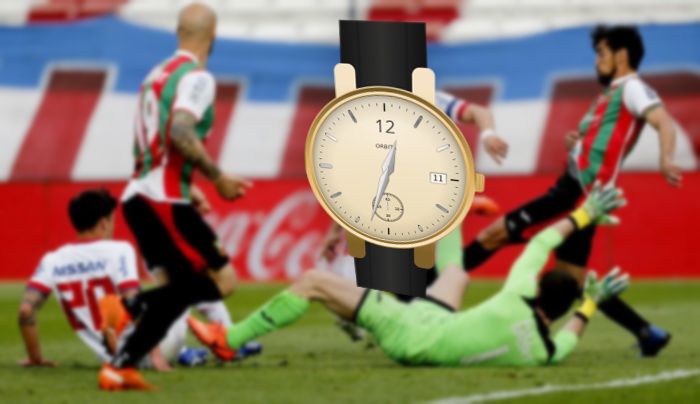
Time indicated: 12:33
